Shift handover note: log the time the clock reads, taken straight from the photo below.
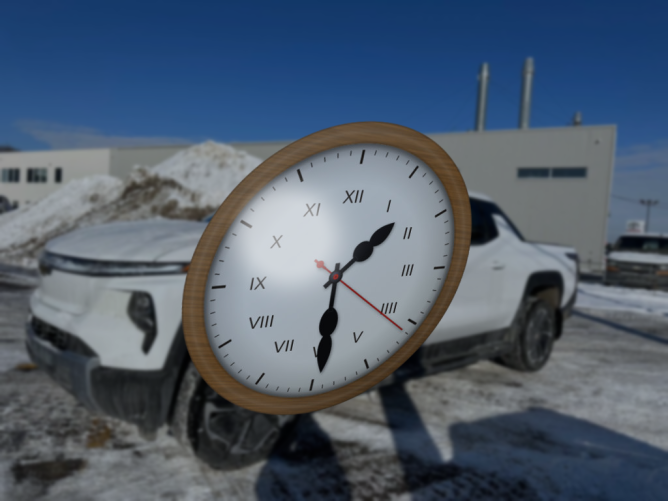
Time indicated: 1:29:21
